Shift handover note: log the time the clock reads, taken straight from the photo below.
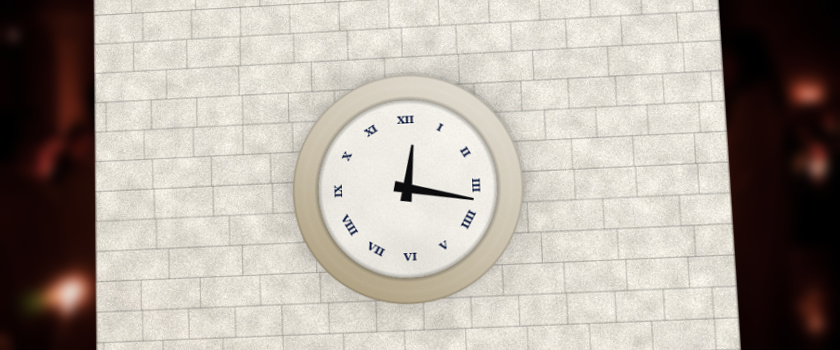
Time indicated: 12:17
